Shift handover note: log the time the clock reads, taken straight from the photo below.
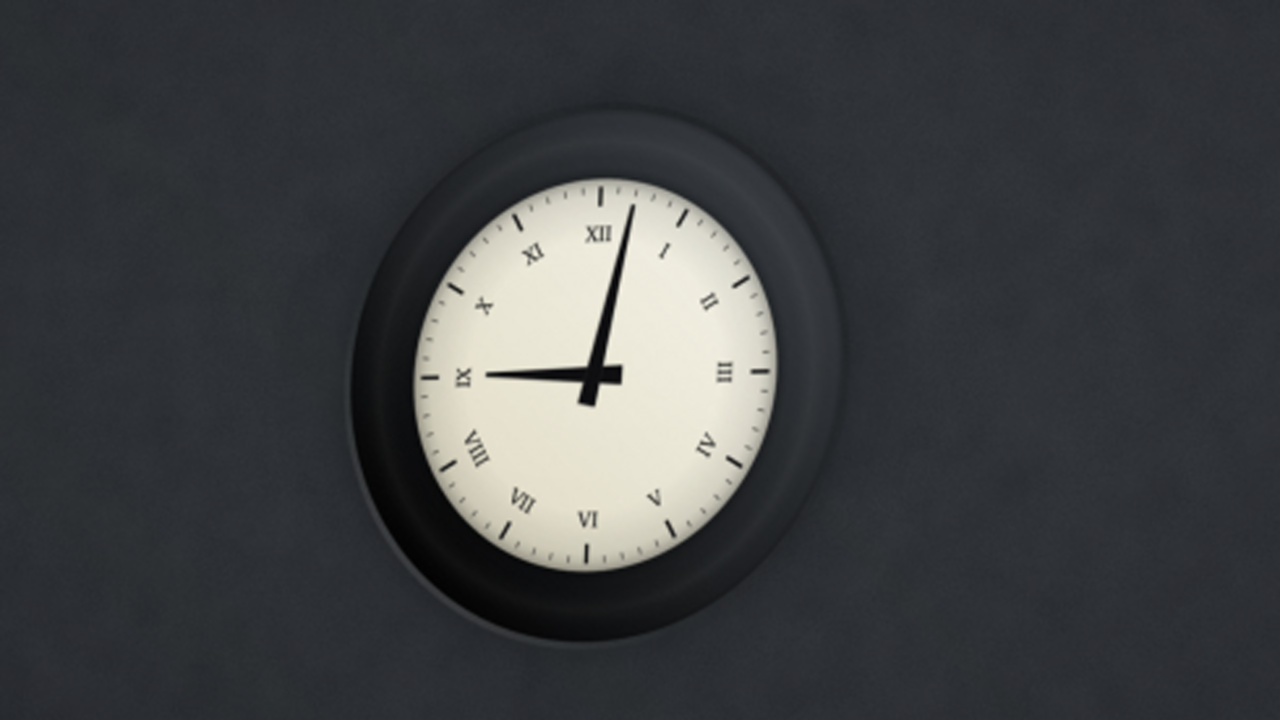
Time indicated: 9:02
